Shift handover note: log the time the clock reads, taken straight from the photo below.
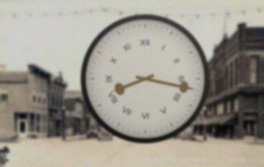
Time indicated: 8:17
